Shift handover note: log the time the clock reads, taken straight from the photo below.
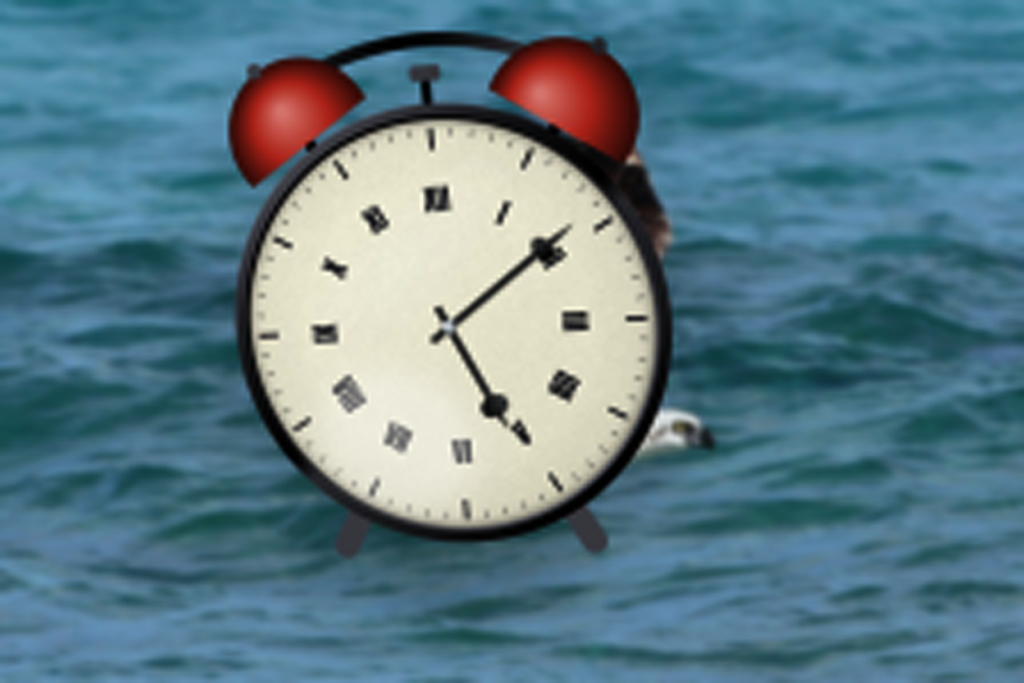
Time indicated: 5:09
